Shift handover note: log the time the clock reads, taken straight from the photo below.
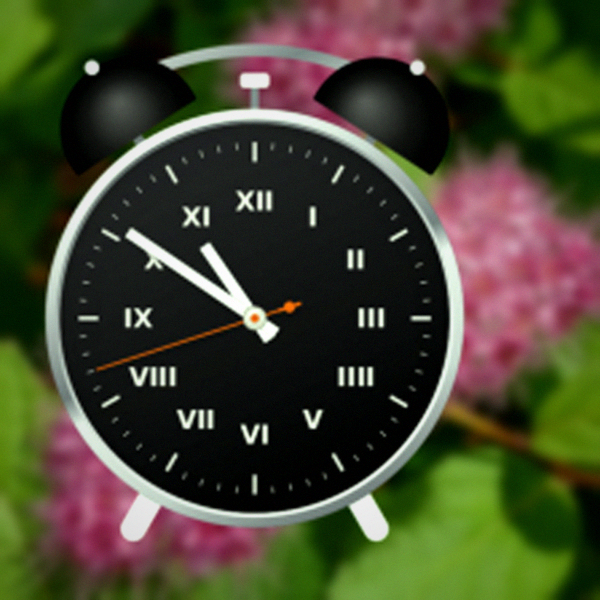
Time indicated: 10:50:42
